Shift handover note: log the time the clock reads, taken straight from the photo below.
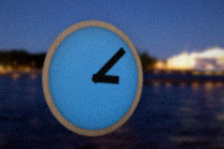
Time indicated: 3:08
